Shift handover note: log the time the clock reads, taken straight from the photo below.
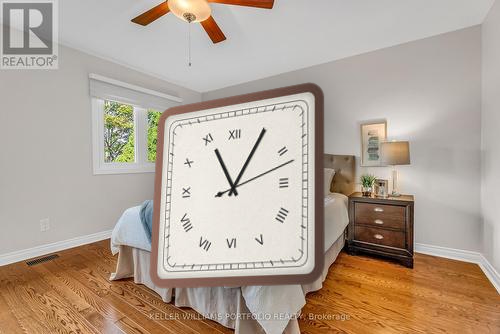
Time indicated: 11:05:12
